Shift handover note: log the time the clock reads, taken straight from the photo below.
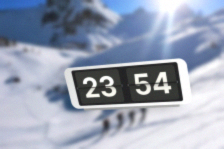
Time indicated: 23:54
